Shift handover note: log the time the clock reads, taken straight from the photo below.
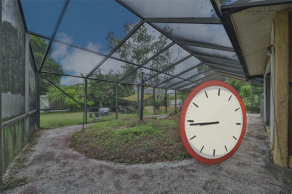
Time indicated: 8:44
